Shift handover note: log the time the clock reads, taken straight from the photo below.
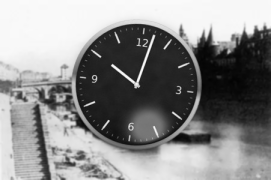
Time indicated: 10:02
